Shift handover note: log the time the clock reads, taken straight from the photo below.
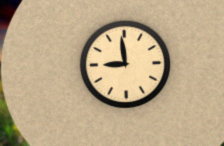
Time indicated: 8:59
